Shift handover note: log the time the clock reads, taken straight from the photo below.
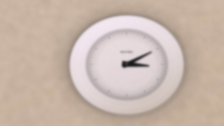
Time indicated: 3:10
